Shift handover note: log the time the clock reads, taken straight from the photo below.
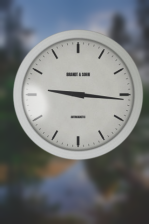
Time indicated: 9:16
